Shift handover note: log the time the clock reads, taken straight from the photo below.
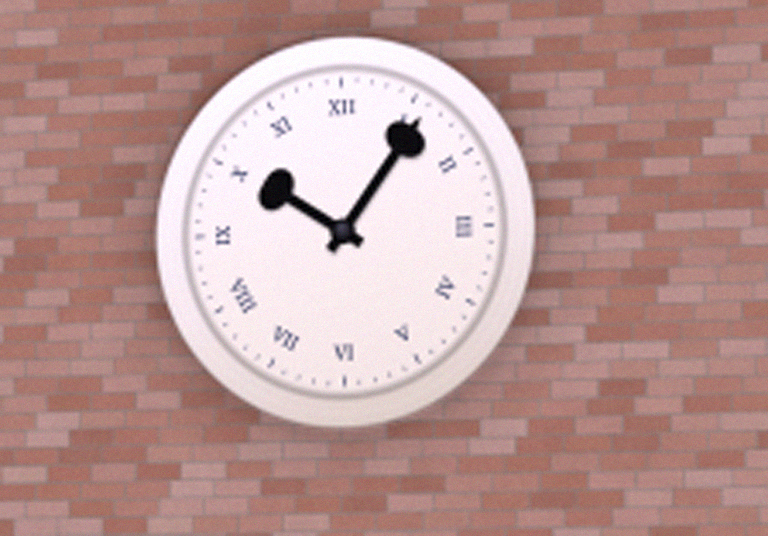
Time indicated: 10:06
